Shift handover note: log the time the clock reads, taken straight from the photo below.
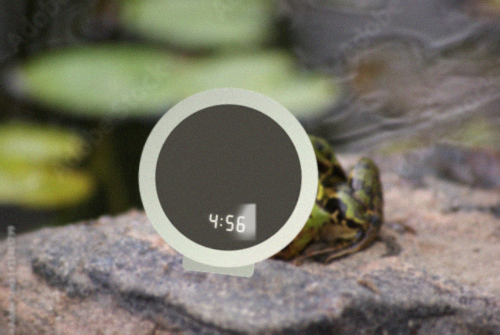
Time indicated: 4:56
